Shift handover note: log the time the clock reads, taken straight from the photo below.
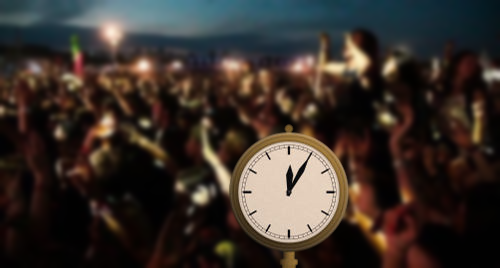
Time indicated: 12:05
